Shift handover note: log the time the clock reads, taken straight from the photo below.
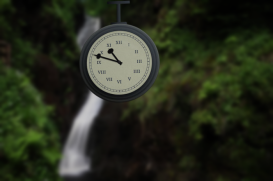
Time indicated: 10:48
